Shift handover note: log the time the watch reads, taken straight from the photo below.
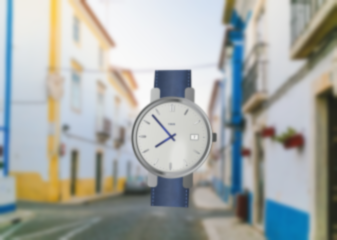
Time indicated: 7:53
